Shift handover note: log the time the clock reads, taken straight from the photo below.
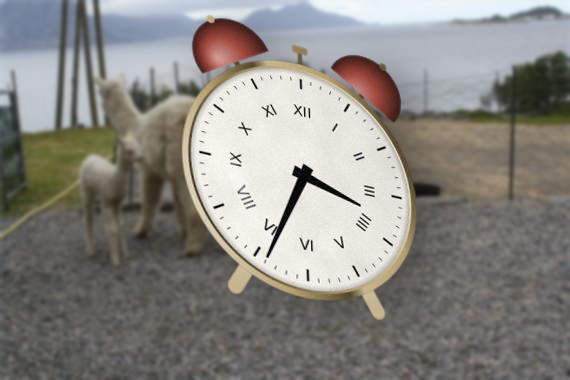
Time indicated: 3:34
